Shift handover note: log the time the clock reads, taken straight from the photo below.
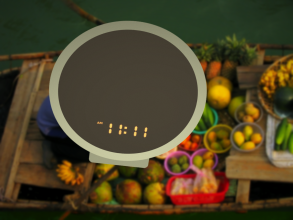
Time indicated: 11:11
